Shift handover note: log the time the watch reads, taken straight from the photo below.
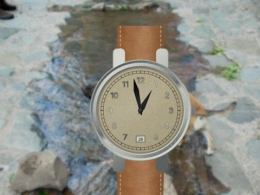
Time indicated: 12:58
